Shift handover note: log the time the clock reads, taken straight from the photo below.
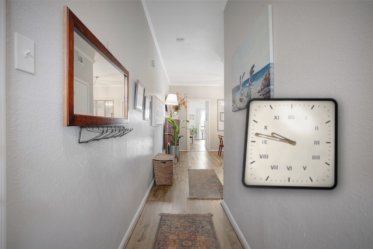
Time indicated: 9:47
